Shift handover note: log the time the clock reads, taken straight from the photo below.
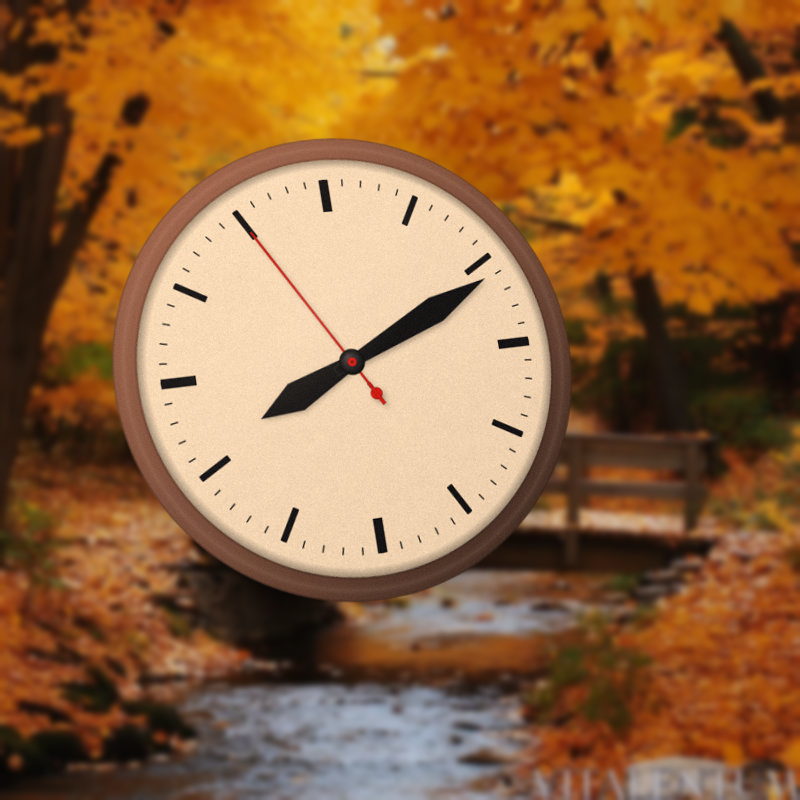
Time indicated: 8:10:55
